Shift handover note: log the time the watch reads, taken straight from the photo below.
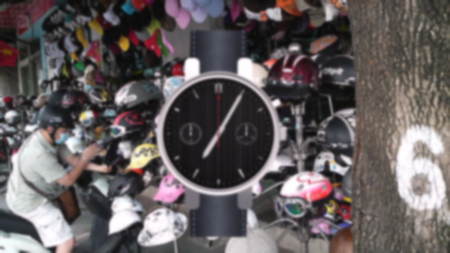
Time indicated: 7:05
